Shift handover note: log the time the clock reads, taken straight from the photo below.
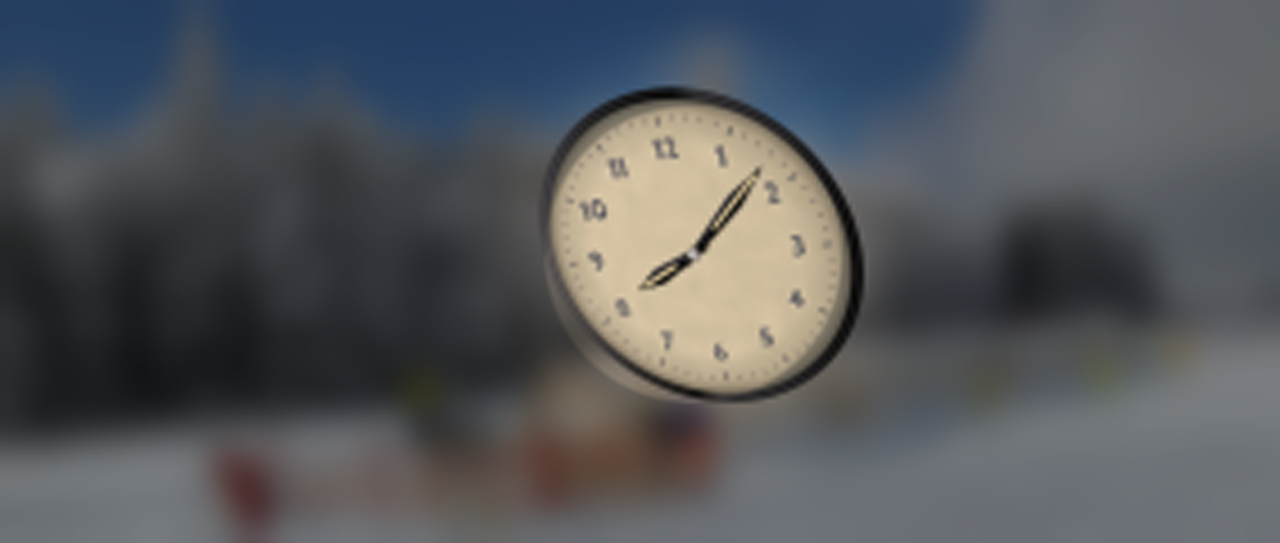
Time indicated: 8:08
